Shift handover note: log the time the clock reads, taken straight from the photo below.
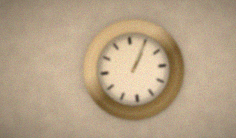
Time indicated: 1:05
